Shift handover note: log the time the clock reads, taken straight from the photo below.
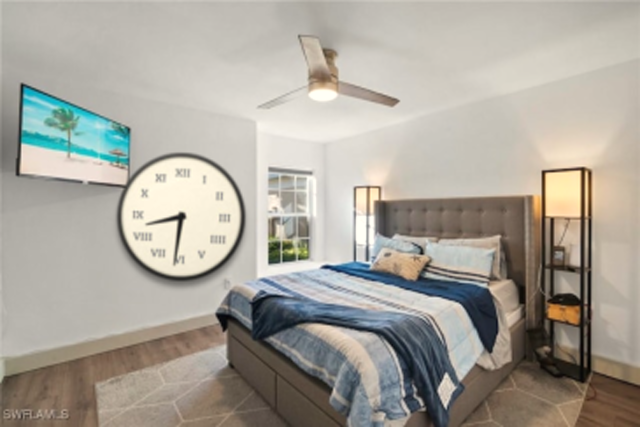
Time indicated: 8:31
